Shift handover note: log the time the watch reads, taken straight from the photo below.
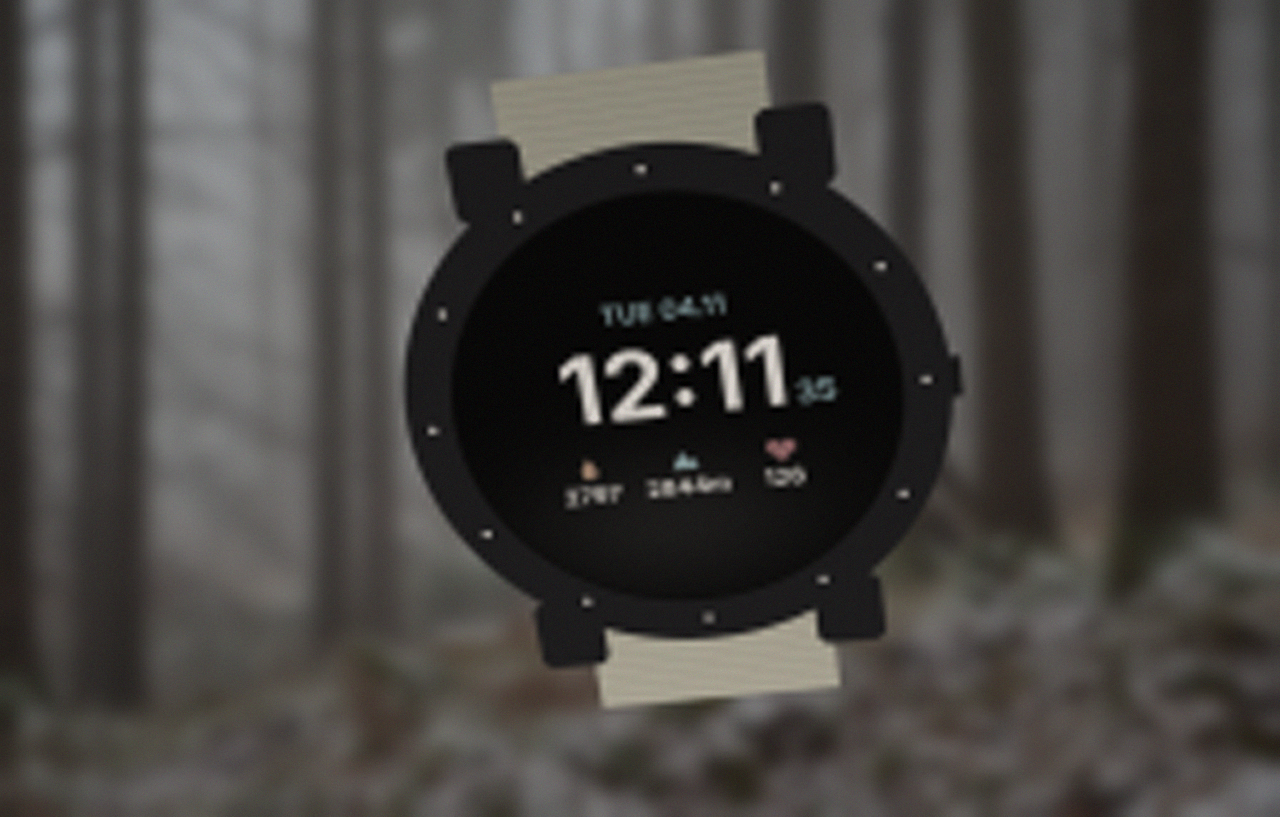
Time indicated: 12:11
